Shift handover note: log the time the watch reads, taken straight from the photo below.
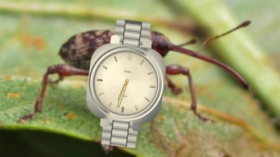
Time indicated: 6:32
